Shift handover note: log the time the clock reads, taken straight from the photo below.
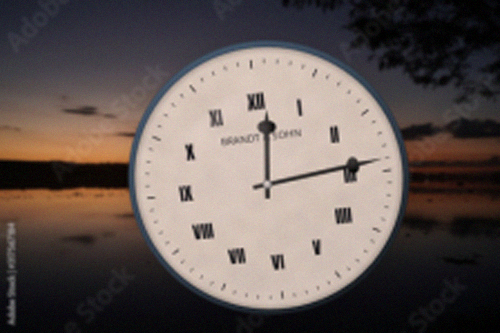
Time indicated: 12:14
